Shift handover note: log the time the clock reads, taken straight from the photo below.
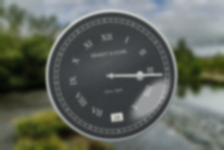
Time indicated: 3:16
